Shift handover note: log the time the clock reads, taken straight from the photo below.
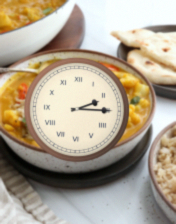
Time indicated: 2:15
